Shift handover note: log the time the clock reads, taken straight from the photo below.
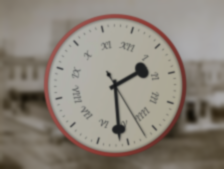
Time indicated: 1:26:22
